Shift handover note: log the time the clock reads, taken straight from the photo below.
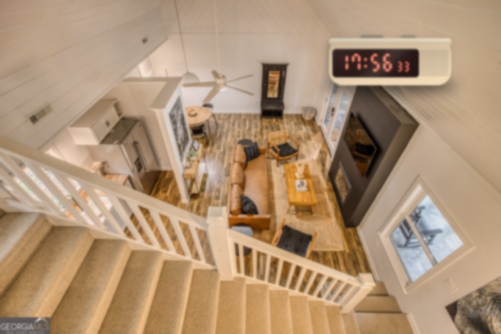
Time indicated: 17:56
